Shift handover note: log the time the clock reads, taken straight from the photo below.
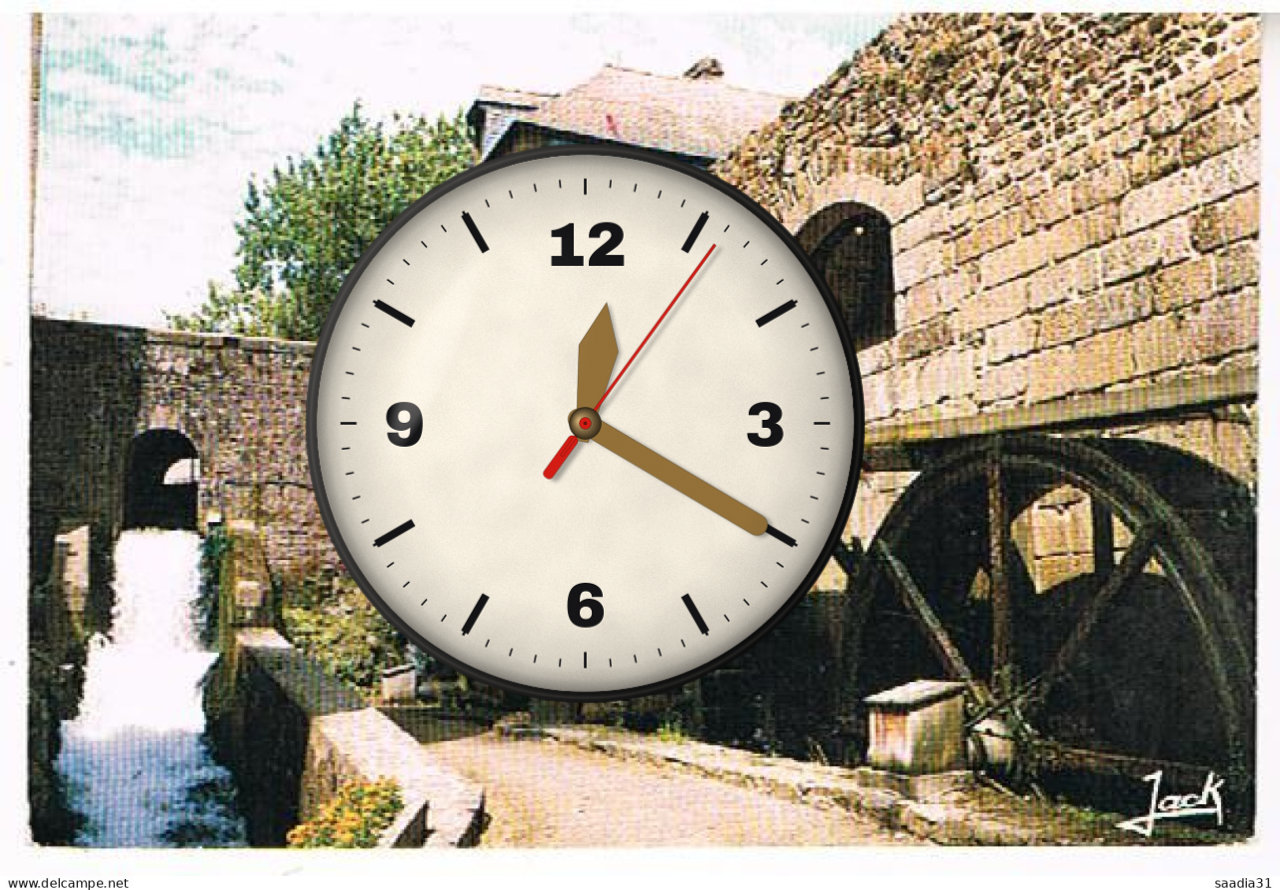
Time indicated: 12:20:06
